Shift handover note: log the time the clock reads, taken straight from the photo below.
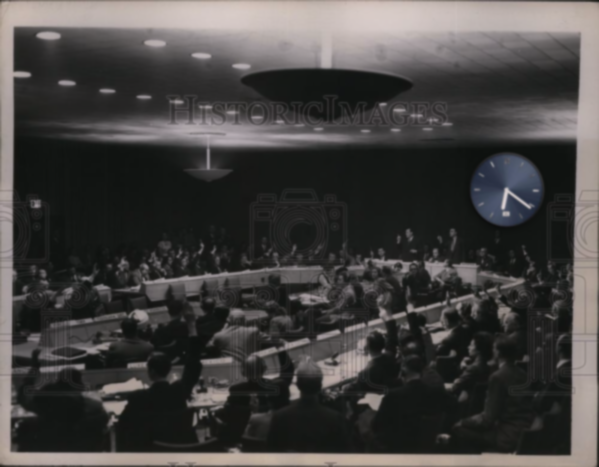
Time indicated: 6:21
